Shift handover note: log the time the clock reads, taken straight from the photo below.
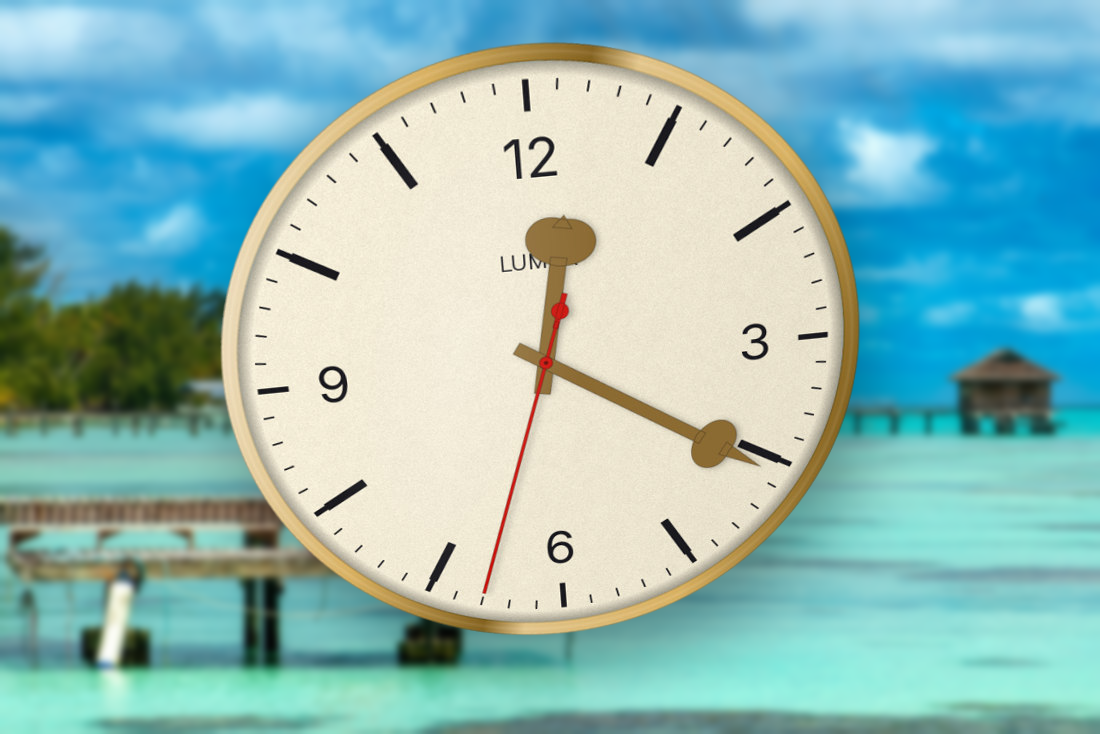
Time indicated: 12:20:33
